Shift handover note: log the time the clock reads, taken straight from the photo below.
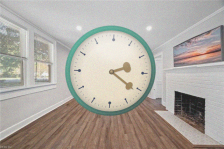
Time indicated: 2:21
